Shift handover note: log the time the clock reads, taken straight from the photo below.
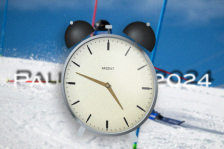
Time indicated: 4:48
